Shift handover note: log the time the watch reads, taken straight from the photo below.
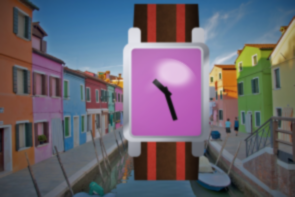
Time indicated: 10:27
